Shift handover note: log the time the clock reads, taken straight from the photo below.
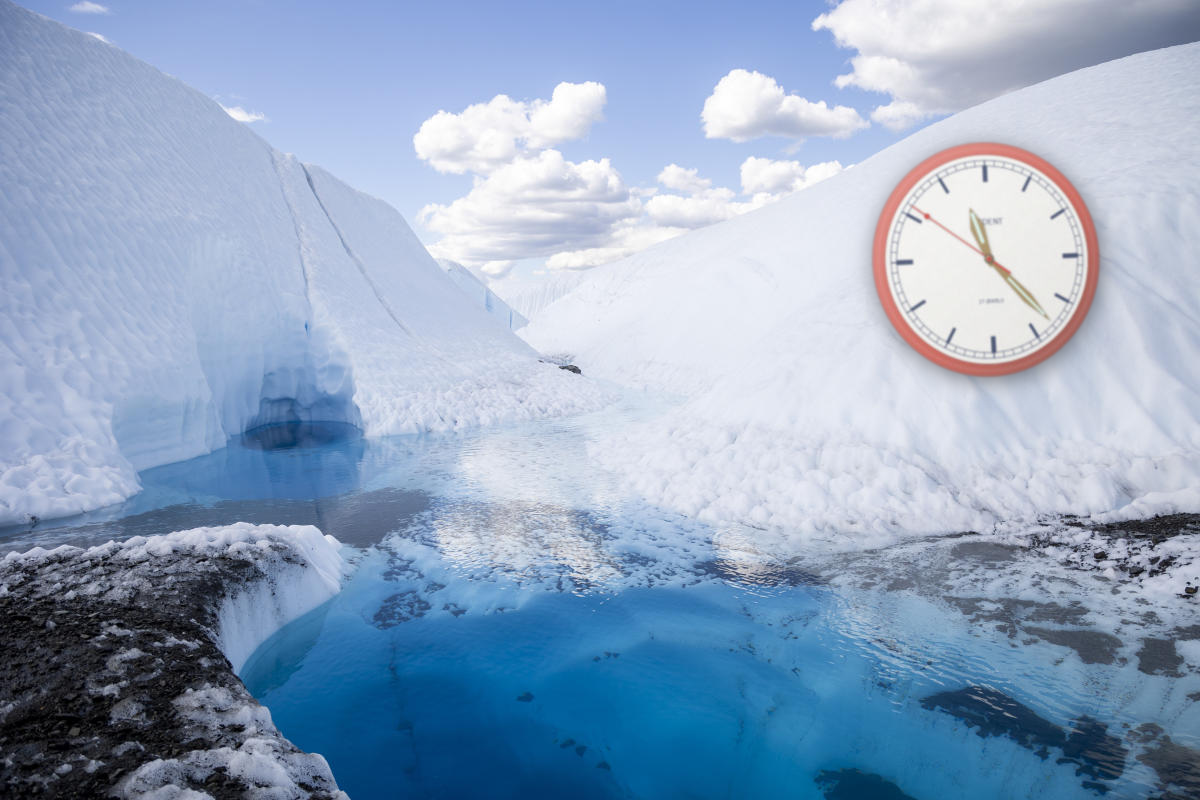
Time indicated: 11:22:51
